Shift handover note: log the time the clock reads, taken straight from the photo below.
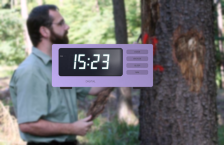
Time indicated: 15:23
